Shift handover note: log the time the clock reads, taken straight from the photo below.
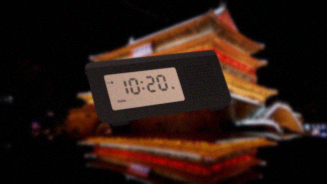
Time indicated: 10:20
